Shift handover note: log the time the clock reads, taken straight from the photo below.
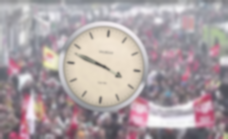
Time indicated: 3:48
